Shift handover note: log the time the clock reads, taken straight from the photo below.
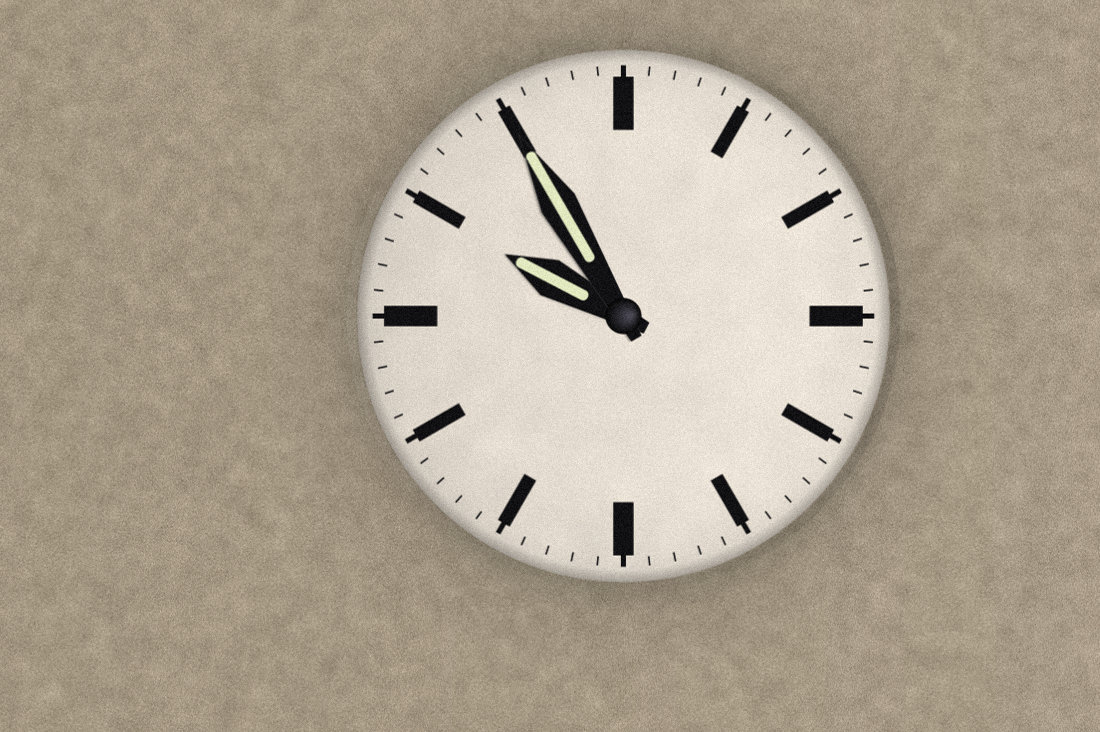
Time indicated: 9:55
